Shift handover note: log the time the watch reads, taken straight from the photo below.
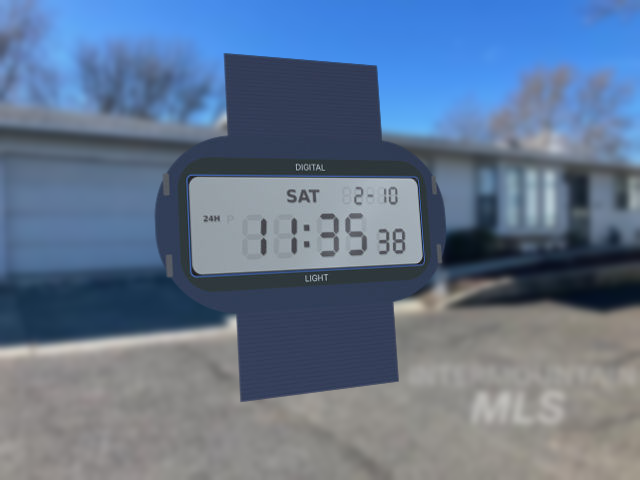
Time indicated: 11:35:38
